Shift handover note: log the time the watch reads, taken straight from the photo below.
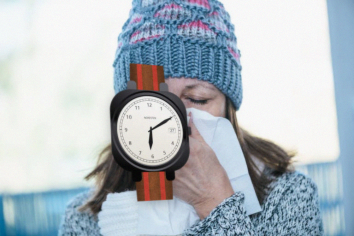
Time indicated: 6:10
